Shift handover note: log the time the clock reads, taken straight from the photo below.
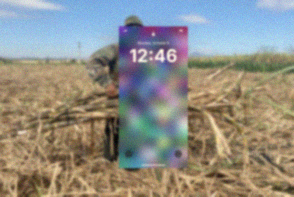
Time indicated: 12:46
